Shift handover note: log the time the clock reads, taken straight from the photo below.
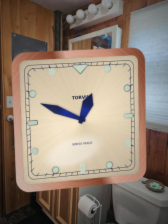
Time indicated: 12:49
